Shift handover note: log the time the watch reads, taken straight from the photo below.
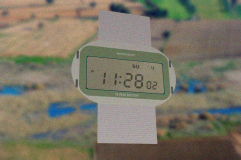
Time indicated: 11:28:02
